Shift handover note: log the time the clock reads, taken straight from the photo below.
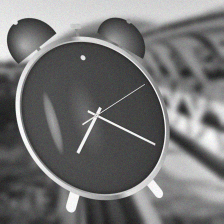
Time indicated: 7:20:11
